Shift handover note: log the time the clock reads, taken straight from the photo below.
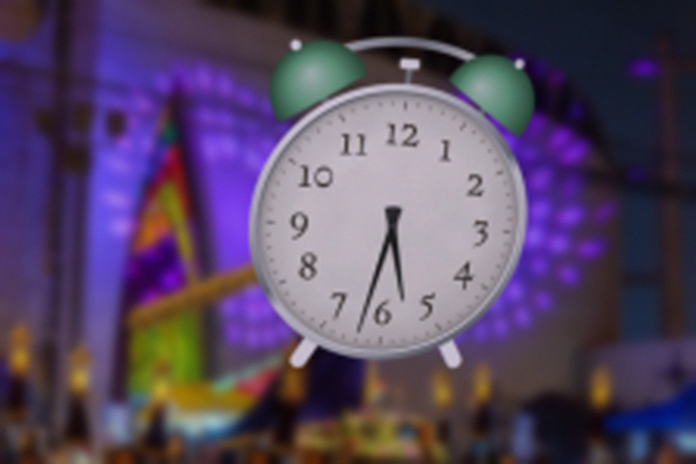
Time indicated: 5:32
